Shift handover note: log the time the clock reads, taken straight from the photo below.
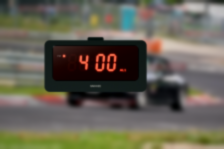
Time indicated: 4:00
